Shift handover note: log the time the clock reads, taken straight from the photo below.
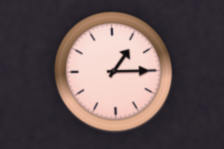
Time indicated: 1:15
